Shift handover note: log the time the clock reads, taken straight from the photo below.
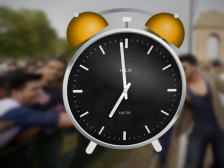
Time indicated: 6:59
